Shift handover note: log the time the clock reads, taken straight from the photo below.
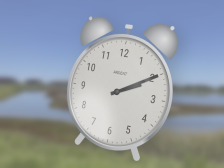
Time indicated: 2:10
